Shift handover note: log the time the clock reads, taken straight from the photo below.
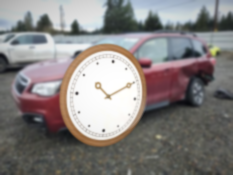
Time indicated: 10:10
